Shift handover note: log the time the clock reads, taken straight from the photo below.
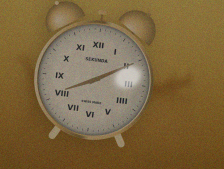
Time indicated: 8:10
